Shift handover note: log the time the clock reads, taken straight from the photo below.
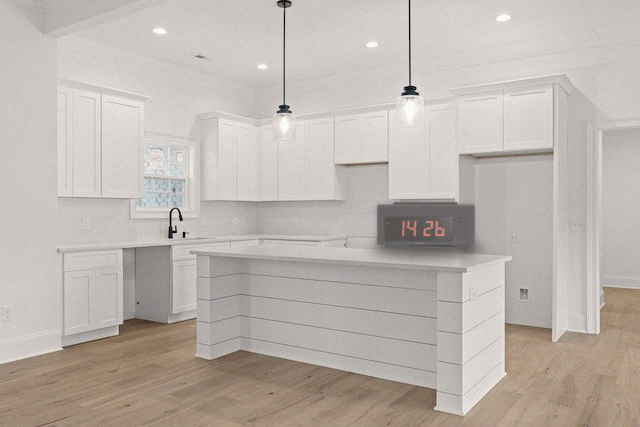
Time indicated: 14:26
